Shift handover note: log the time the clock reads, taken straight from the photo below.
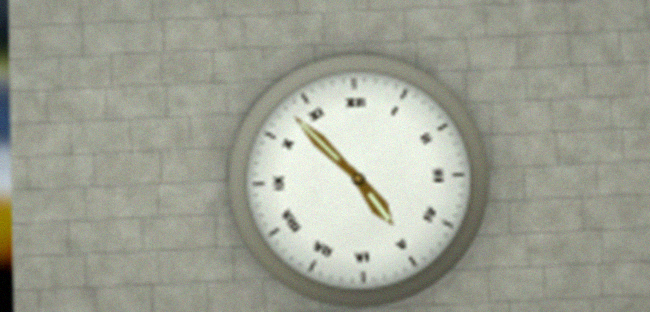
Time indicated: 4:53
